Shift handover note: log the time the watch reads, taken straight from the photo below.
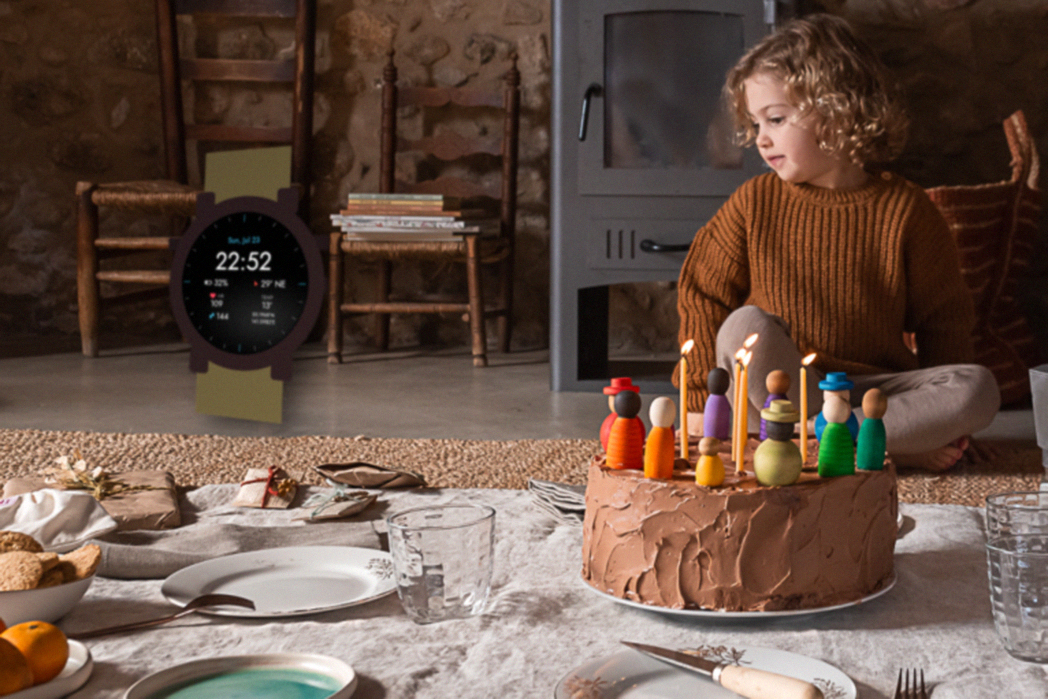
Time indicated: 22:52
